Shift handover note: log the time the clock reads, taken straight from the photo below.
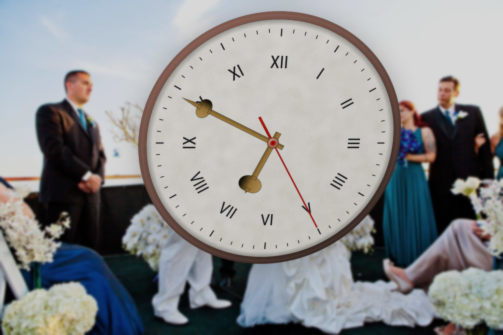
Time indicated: 6:49:25
